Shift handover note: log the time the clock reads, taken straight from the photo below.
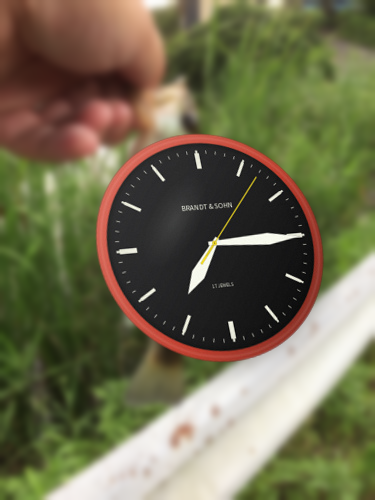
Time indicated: 7:15:07
